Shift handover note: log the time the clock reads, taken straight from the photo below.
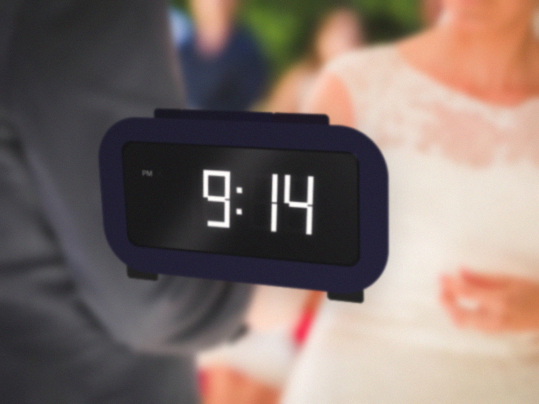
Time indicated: 9:14
